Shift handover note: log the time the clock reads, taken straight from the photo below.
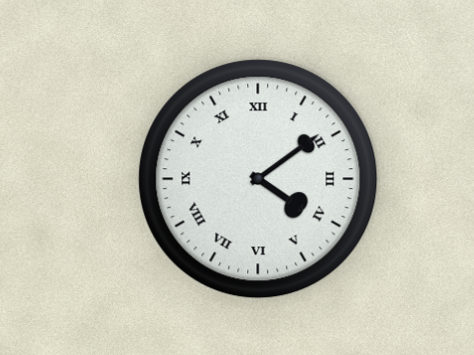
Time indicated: 4:09
